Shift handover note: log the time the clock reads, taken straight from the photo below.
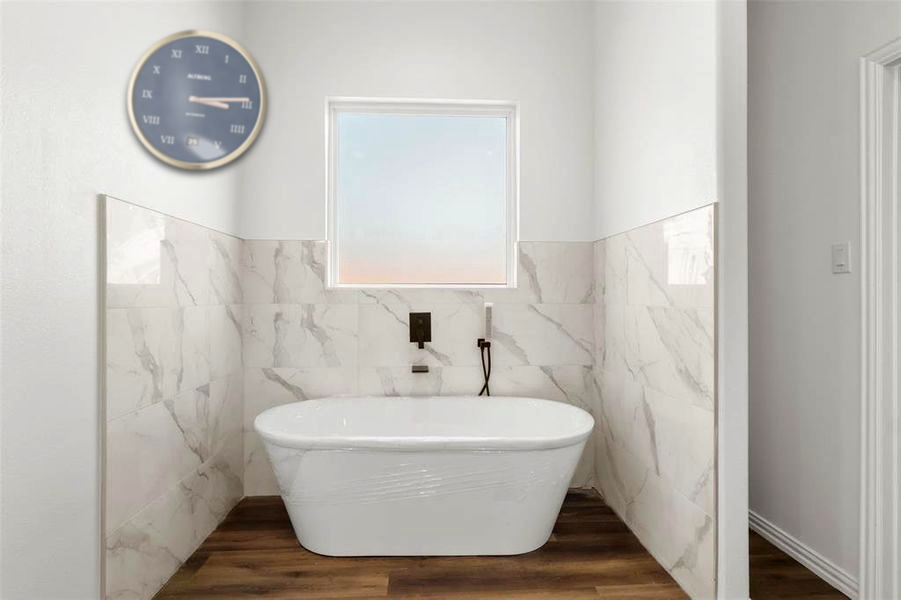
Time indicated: 3:14
